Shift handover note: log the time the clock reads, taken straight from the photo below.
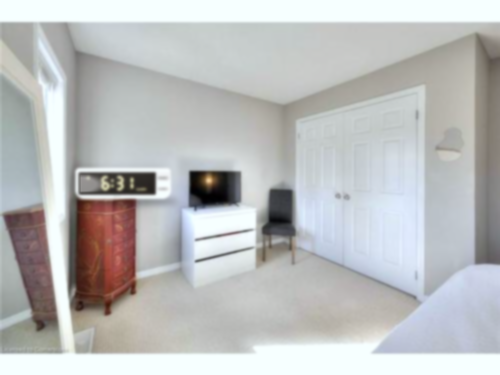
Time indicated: 6:31
